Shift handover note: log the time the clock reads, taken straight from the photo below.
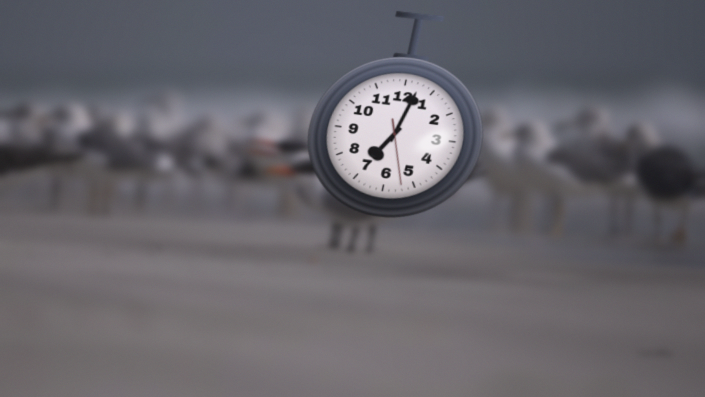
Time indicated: 7:02:27
